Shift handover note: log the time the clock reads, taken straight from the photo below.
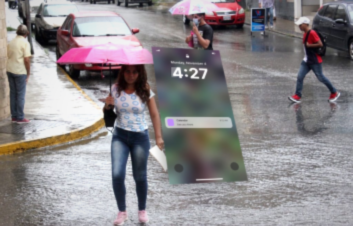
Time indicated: 4:27
